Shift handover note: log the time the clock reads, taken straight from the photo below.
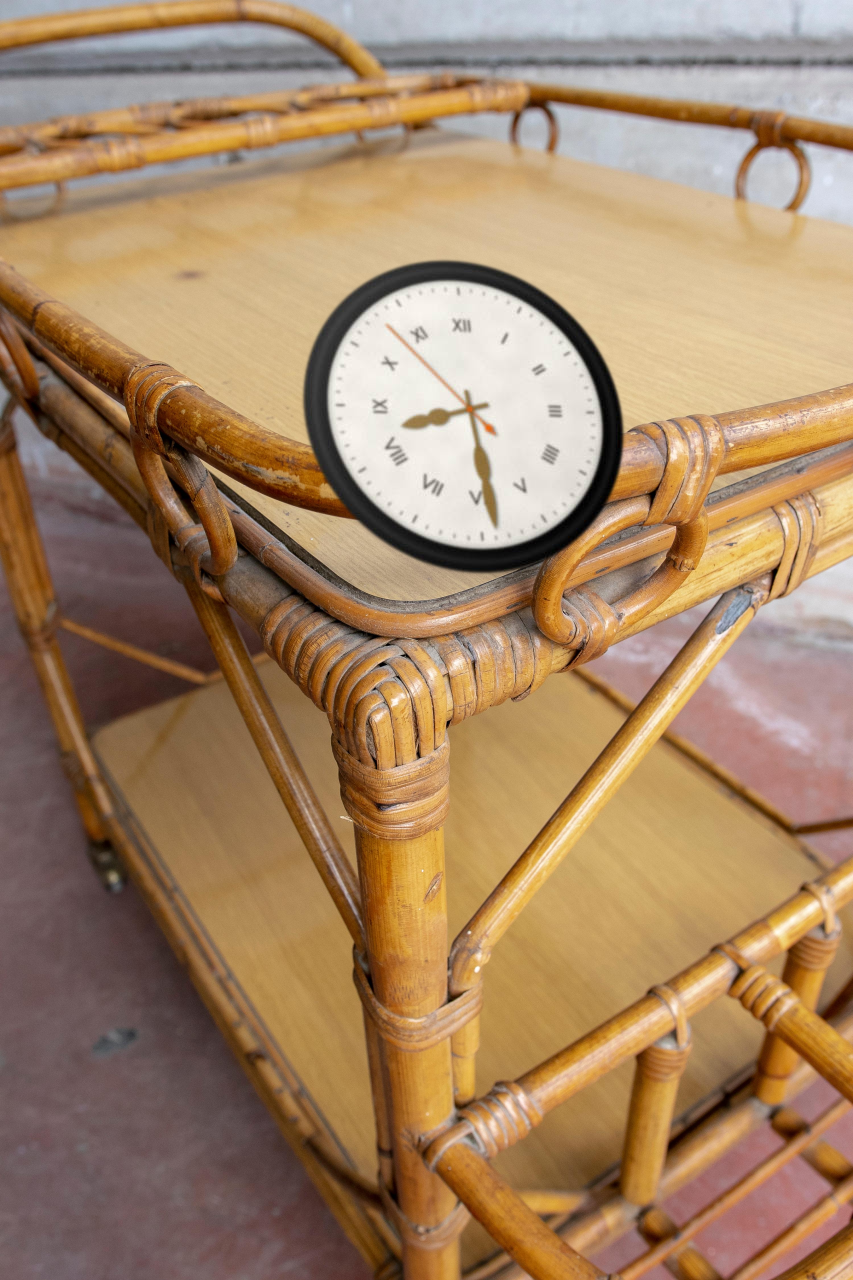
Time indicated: 8:28:53
